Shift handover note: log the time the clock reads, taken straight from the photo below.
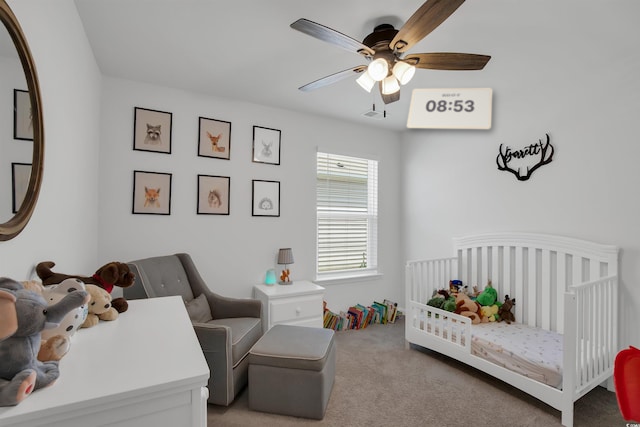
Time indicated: 8:53
